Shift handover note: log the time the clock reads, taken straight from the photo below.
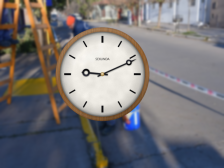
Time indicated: 9:11
